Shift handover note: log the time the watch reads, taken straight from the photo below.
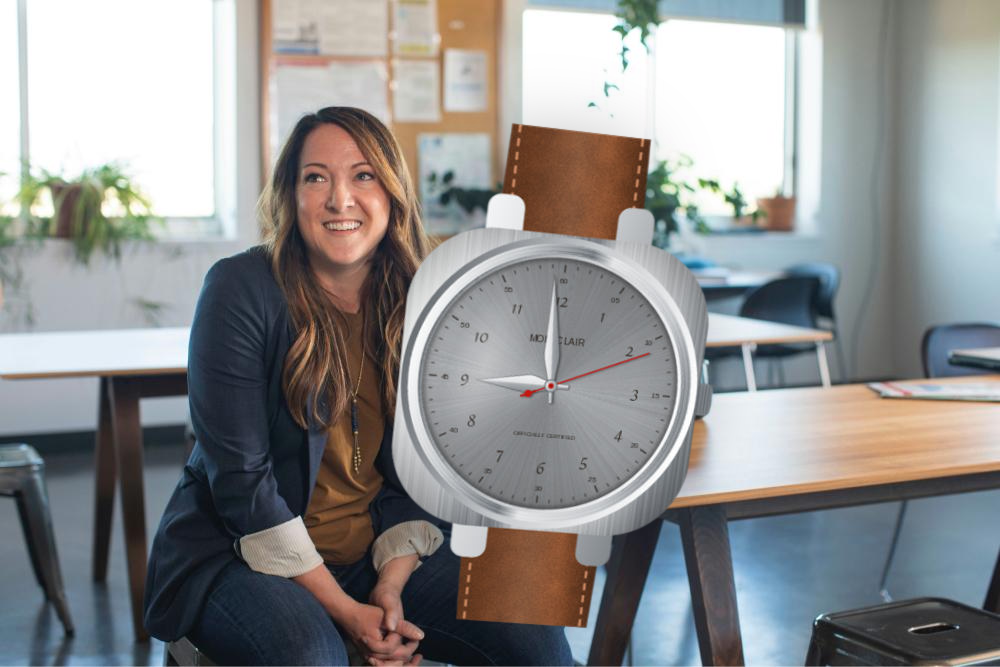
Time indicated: 8:59:11
